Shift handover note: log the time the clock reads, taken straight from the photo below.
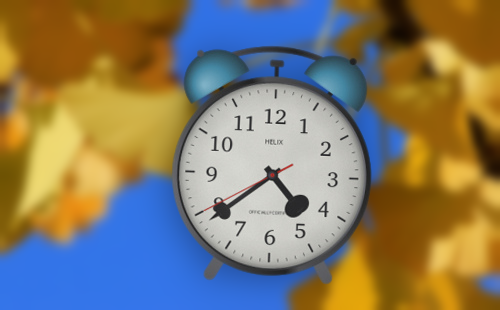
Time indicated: 4:38:40
